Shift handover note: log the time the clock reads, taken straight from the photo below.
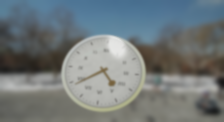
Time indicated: 4:39
